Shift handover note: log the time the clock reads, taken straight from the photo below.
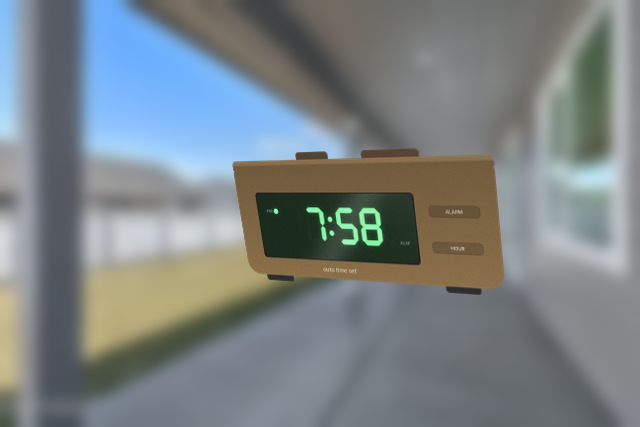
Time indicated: 7:58
